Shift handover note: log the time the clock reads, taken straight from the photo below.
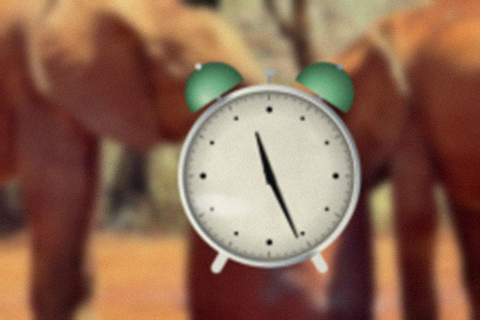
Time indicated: 11:26
